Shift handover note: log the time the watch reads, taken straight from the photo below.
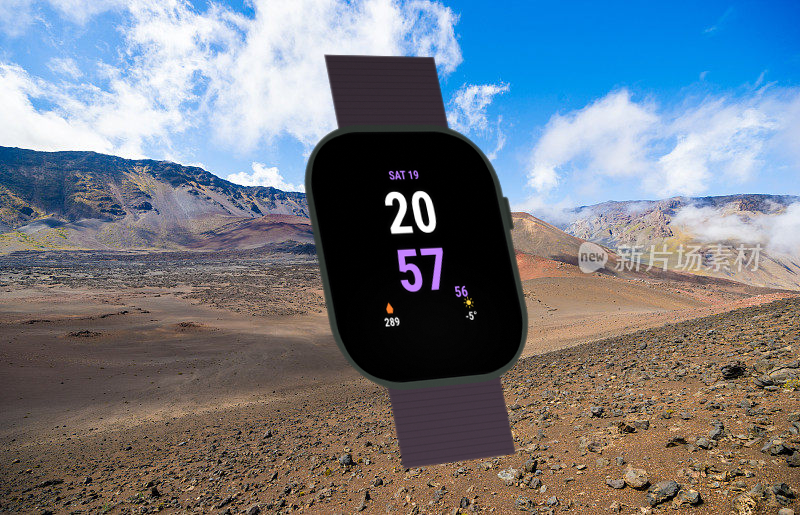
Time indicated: 20:57:56
